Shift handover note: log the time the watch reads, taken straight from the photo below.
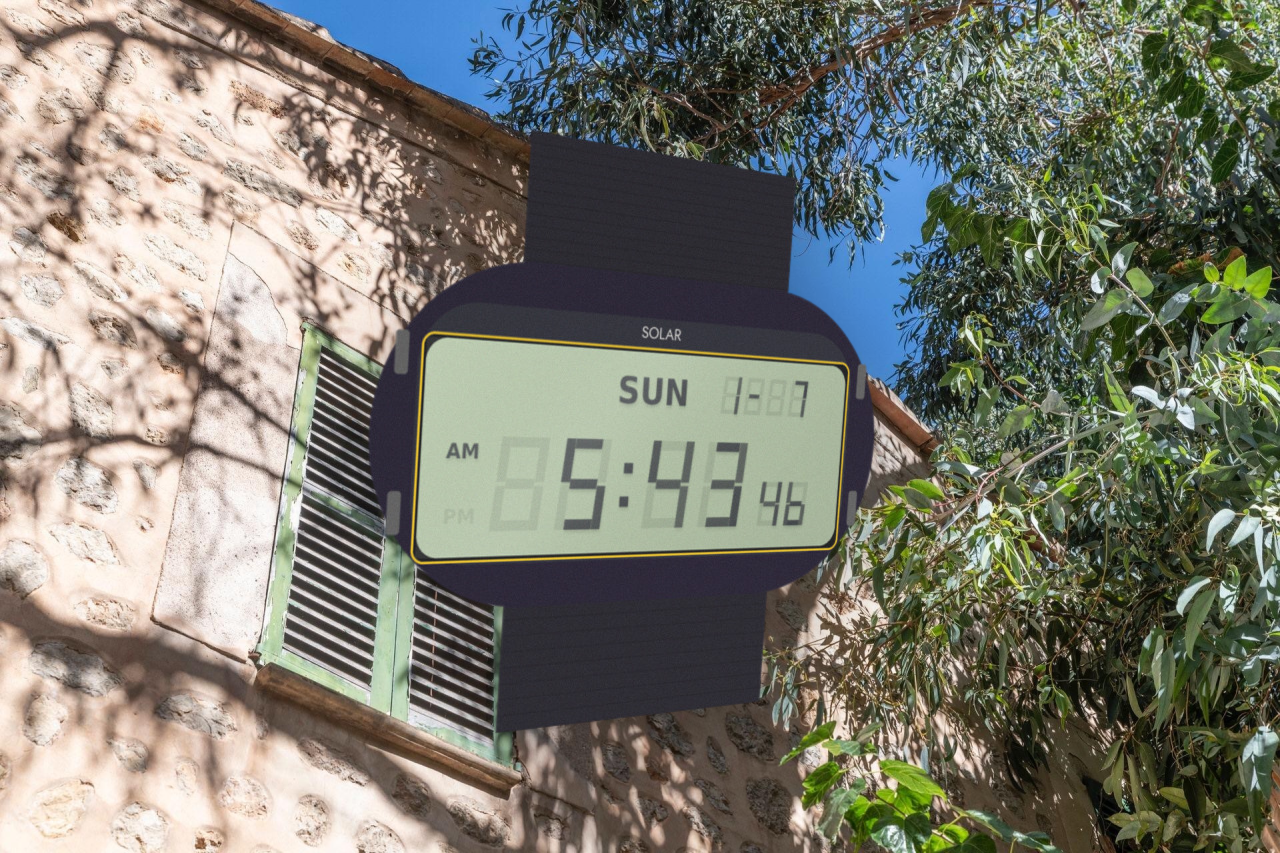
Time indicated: 5:43:46
